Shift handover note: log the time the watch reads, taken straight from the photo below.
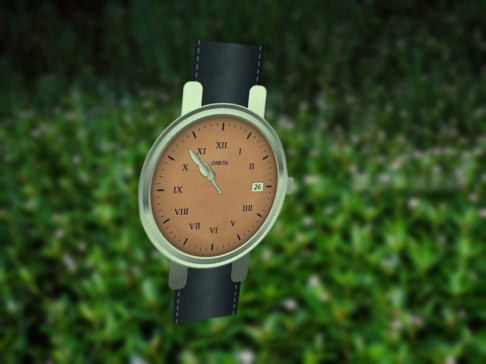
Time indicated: 10:53
